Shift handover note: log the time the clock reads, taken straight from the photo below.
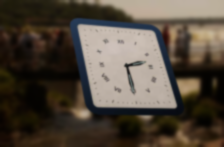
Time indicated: 2:30
